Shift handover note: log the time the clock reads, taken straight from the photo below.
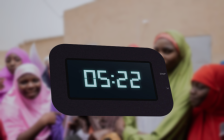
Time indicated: 5:22
